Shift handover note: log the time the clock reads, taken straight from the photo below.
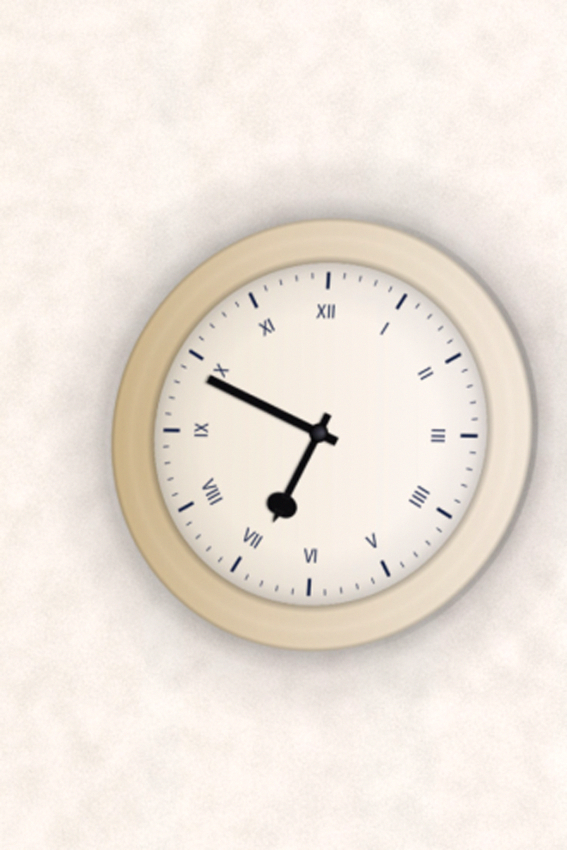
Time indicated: 6:49
